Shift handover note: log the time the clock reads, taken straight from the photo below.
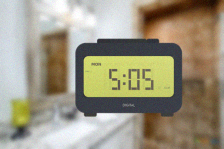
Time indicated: 5:05
